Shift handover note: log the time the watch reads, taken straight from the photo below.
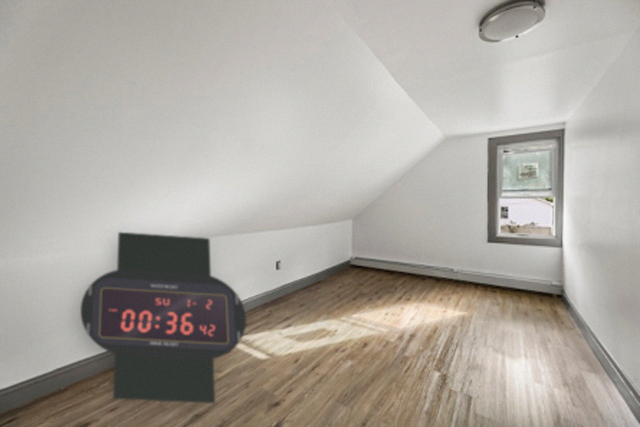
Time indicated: 0:36
